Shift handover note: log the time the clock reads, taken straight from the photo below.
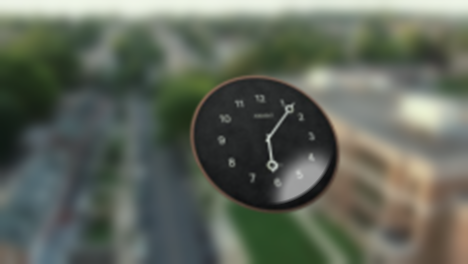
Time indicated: 6:07
